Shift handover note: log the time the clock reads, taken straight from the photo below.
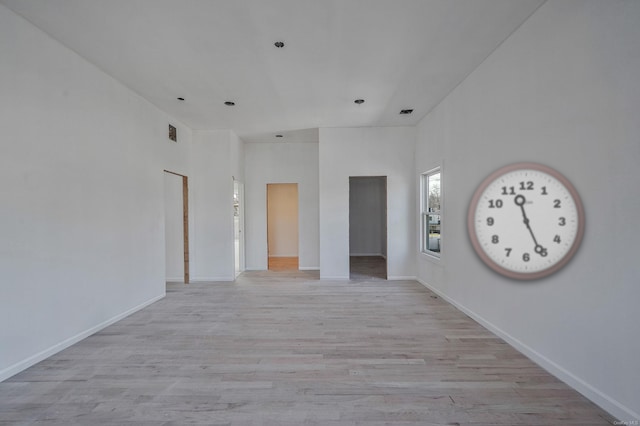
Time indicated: 11:26
